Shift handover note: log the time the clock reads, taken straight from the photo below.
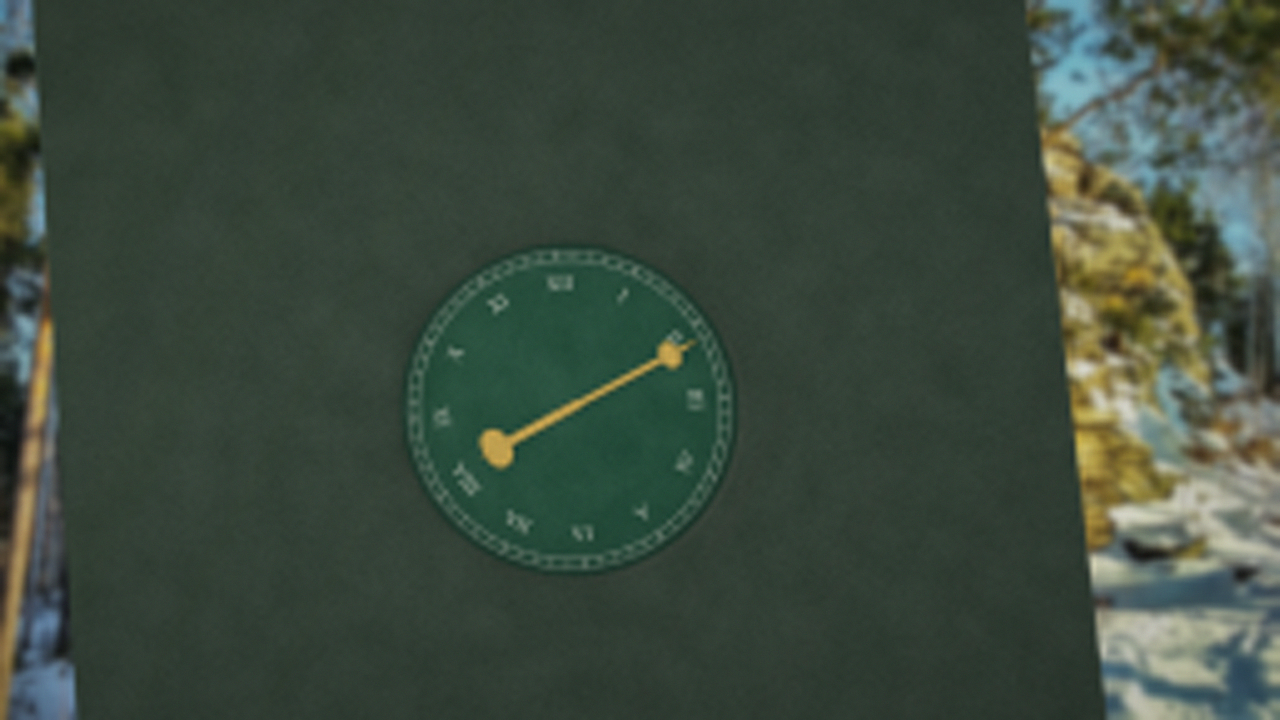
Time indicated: 8:11
